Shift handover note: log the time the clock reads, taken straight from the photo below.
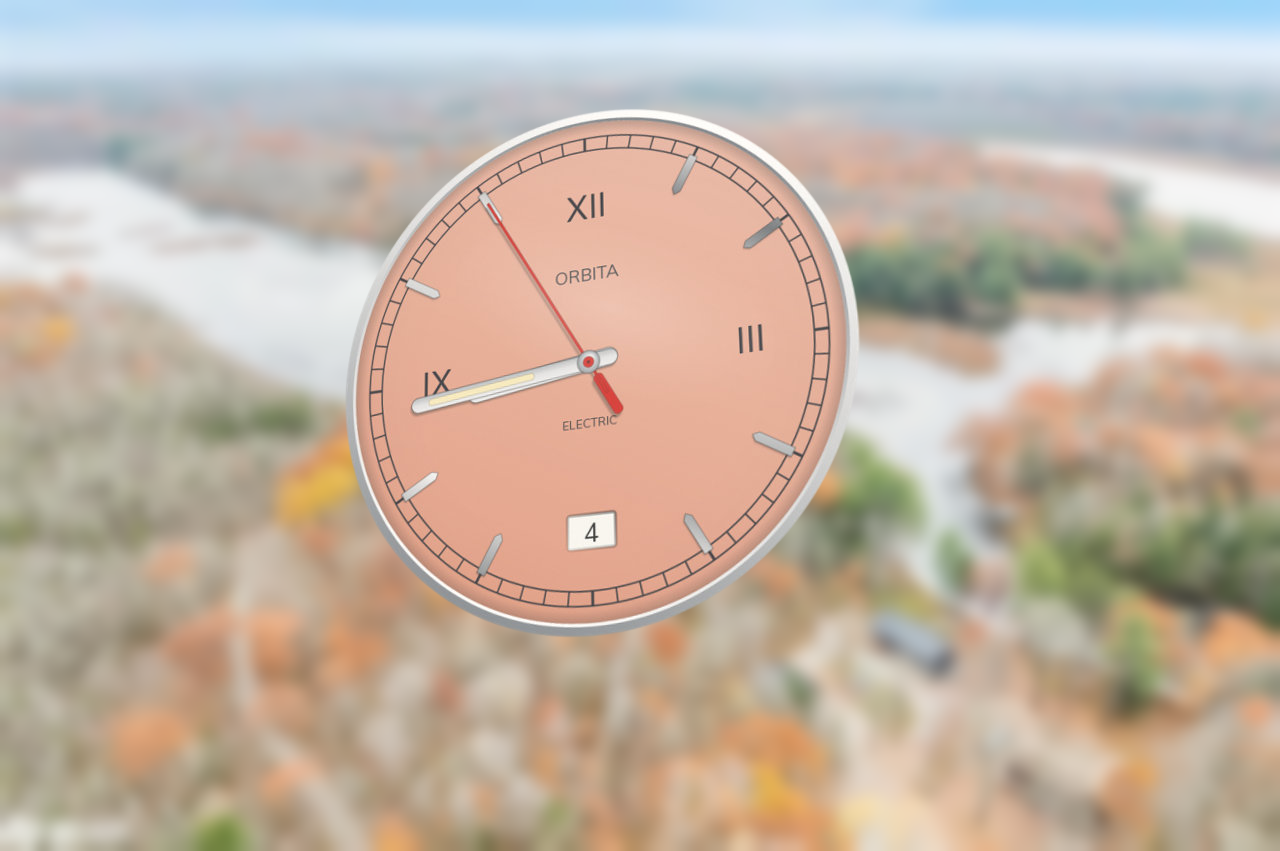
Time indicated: 8:43:55
